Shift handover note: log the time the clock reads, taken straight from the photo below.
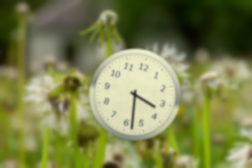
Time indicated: 3:28
